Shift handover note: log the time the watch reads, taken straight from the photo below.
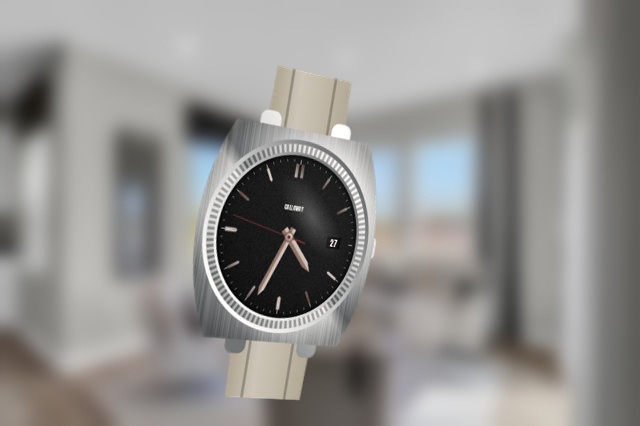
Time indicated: 4:33:47
